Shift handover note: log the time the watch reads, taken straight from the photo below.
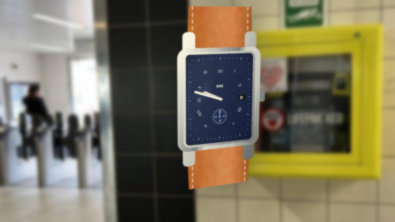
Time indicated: 9:48
